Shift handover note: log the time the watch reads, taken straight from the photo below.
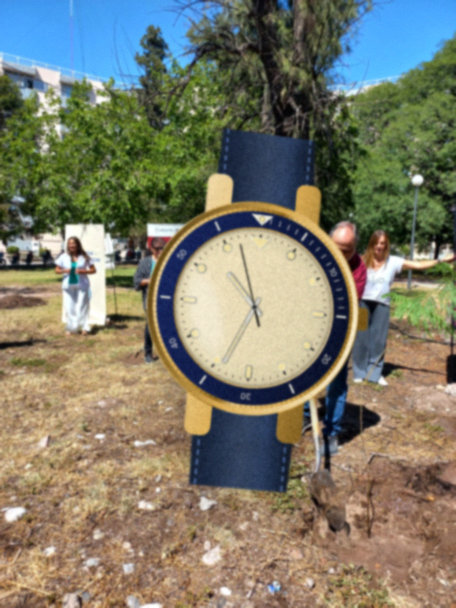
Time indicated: 10:33:57
